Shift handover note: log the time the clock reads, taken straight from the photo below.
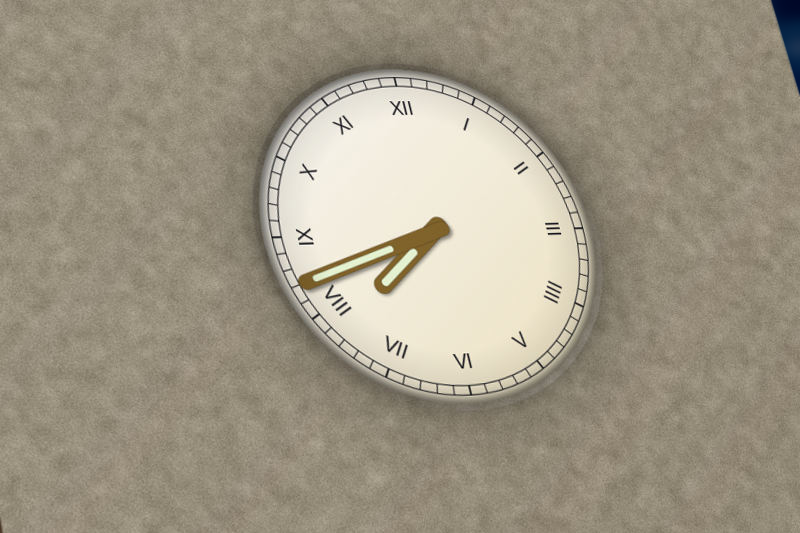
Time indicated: 7:42
